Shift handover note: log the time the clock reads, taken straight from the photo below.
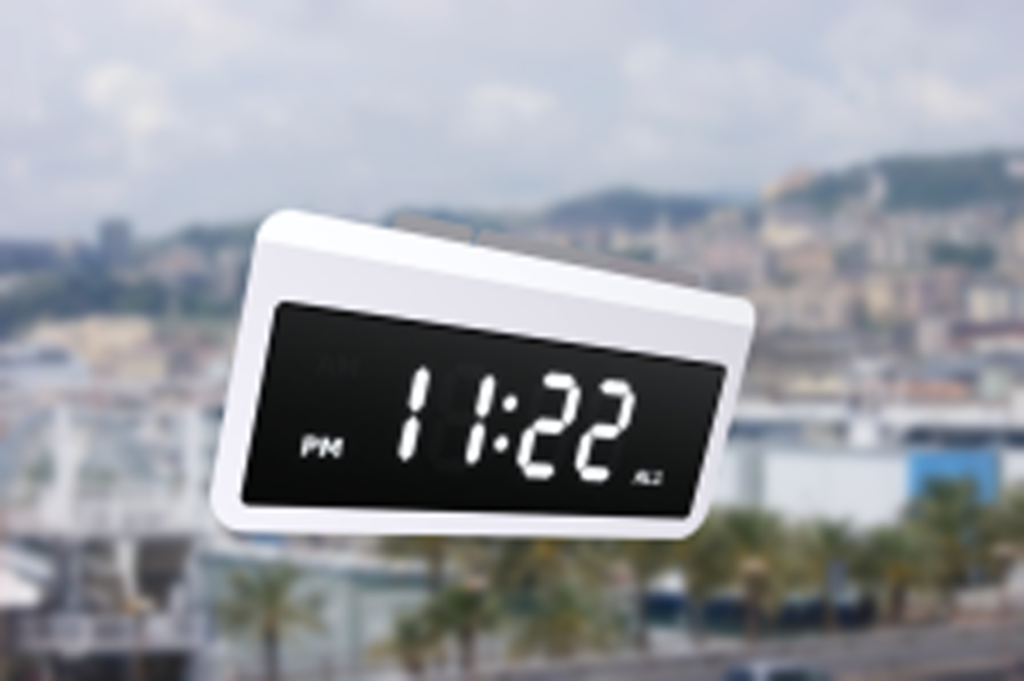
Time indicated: 11:22
